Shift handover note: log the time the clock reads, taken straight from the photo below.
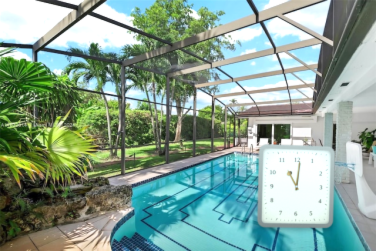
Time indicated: 11:01
